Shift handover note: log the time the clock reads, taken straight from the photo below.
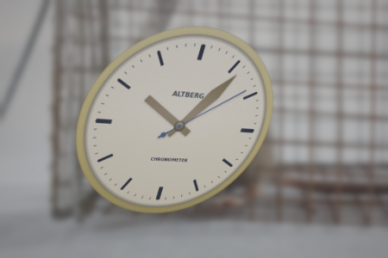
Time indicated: 10:06:09
